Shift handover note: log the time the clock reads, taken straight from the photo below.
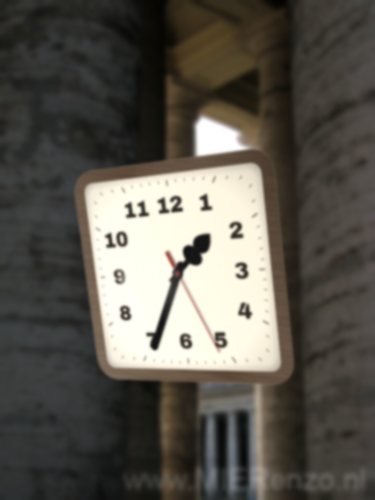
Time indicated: 1:34:26
